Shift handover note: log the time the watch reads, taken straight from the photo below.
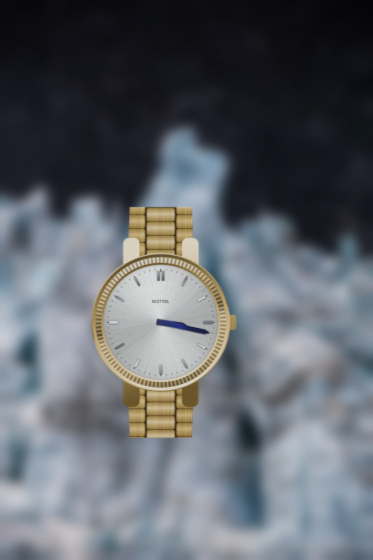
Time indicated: 3:17
